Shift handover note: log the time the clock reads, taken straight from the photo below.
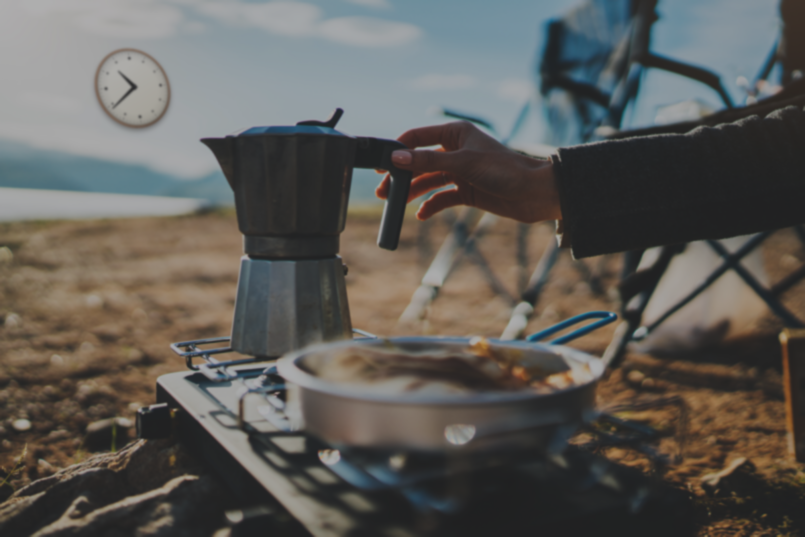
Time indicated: 10:39
